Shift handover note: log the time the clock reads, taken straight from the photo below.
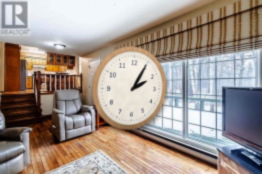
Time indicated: 2:05
